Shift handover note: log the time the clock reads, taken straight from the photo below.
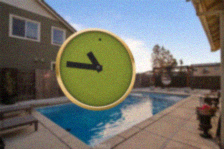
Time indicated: 10:45
